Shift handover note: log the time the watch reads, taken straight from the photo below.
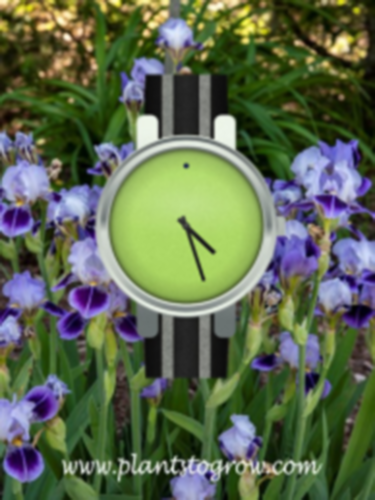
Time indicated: 4:27
